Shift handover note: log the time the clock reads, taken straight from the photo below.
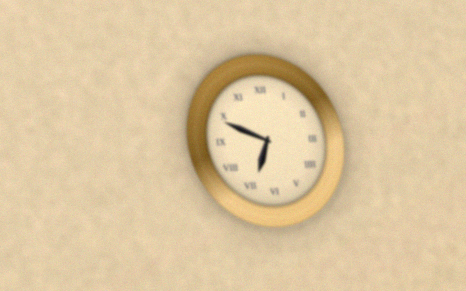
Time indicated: 6:49
